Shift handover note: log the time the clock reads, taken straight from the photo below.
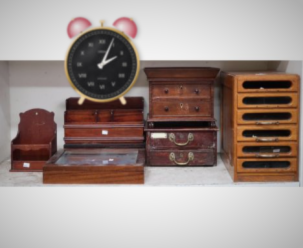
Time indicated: 2:04
